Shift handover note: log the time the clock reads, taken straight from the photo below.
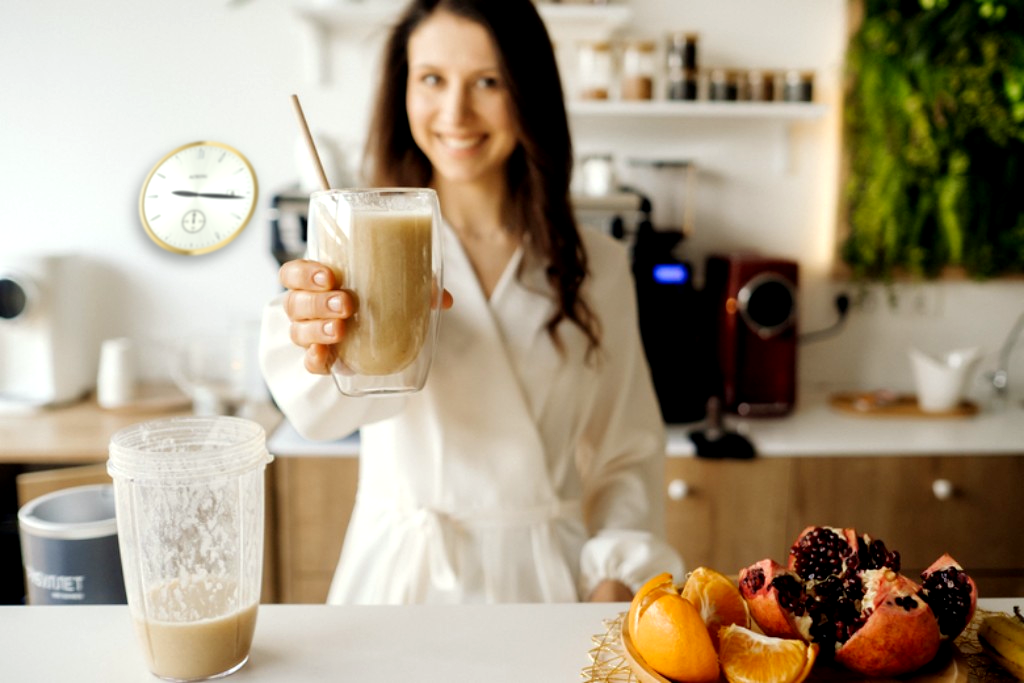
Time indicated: 9:16
